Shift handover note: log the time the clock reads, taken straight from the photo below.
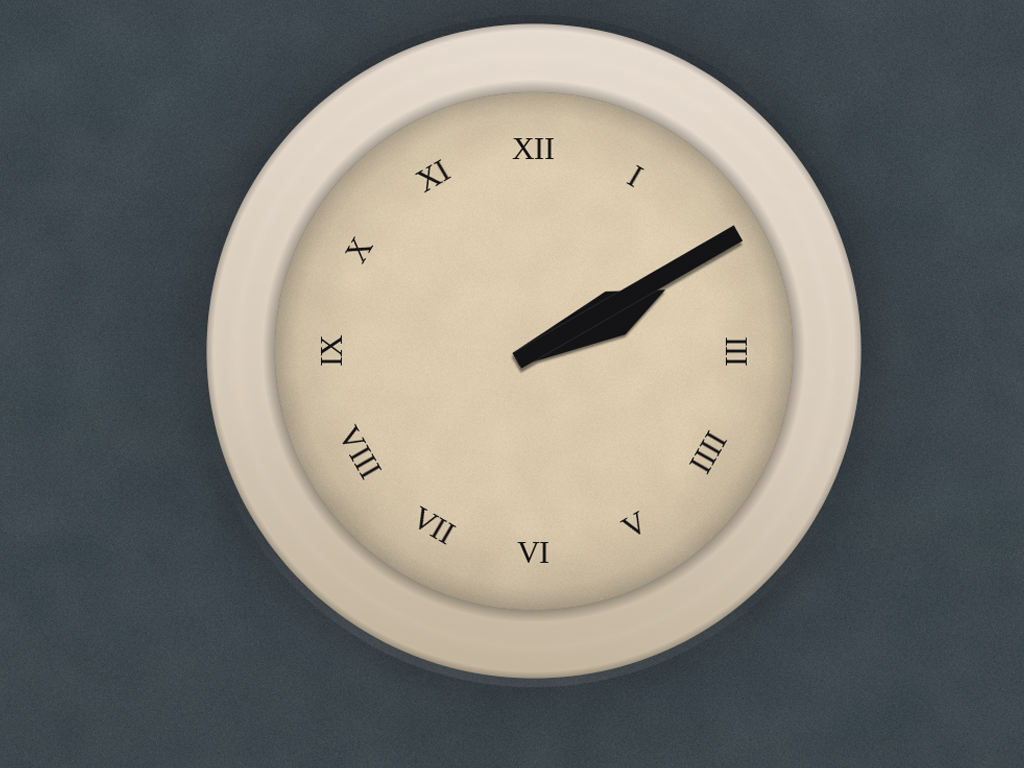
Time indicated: 2:10
